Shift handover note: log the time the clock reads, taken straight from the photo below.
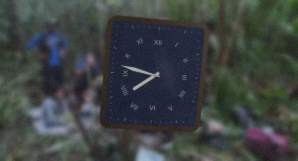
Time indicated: 7:47
